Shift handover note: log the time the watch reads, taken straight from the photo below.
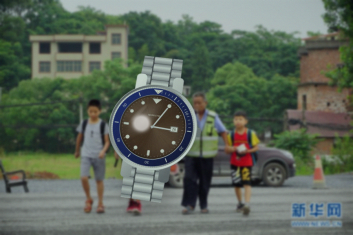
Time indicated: 3:05
